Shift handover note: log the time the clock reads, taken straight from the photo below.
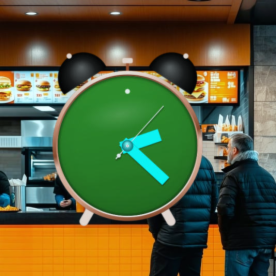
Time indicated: 2:22:07
